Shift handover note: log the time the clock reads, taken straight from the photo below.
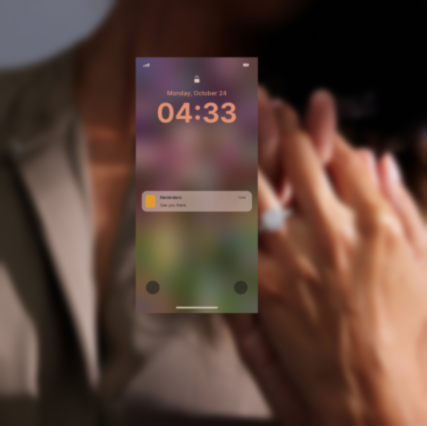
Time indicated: 4:33
